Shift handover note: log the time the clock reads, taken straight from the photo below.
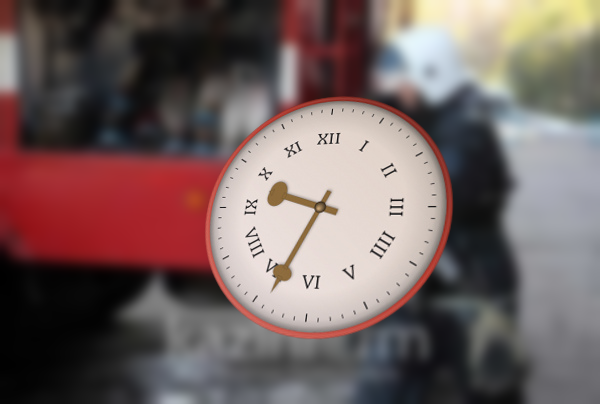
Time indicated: 9:34
